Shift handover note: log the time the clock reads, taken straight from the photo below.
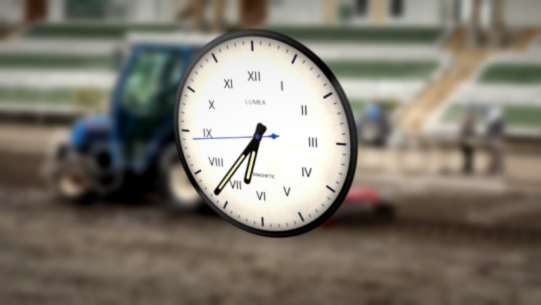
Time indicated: 6:36:44
